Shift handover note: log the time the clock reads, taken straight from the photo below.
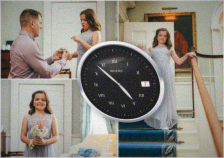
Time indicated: 4:53
